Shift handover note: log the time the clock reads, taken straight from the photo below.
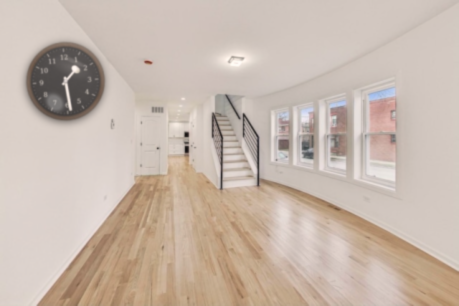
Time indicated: 1:29
